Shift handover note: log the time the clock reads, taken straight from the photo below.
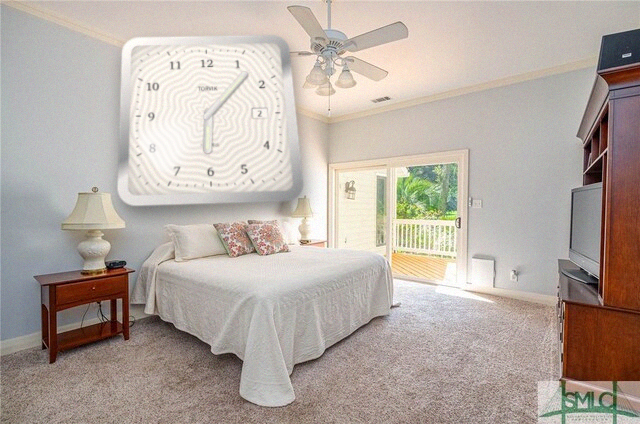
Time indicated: 6:07
